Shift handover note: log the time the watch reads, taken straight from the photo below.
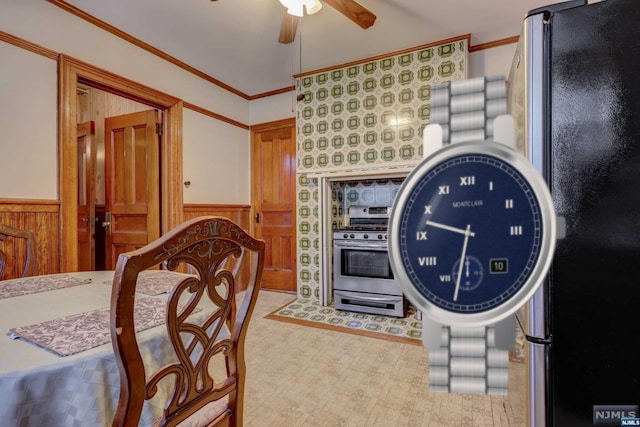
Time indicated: 9:32
